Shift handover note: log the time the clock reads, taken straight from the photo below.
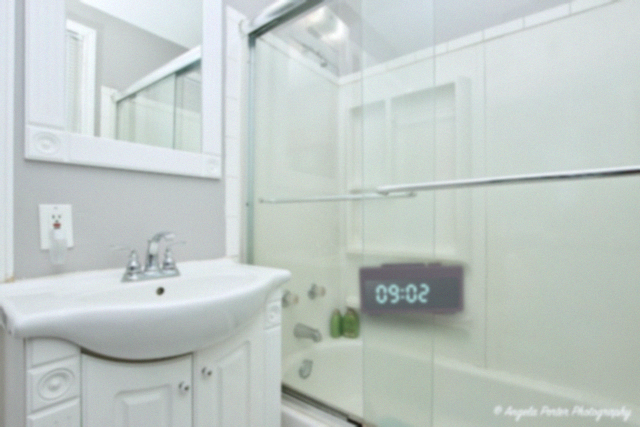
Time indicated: 9:02
